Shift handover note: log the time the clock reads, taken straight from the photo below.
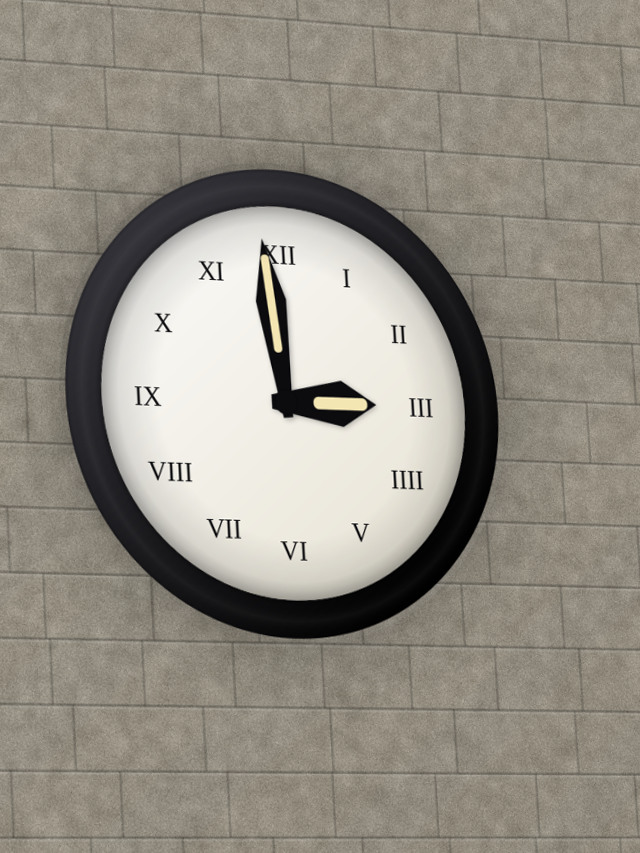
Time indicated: 2:59
